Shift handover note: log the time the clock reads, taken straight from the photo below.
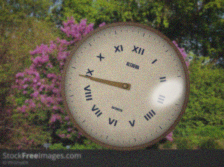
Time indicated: 8:44
